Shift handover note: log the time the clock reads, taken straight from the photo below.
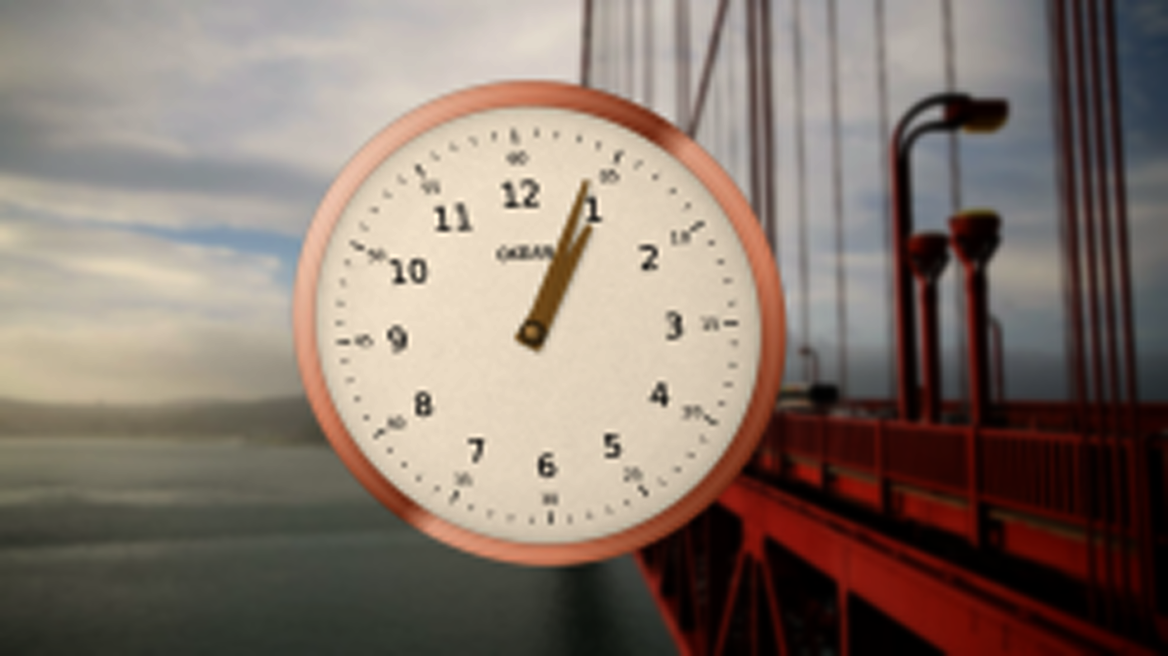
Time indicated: 1:04
